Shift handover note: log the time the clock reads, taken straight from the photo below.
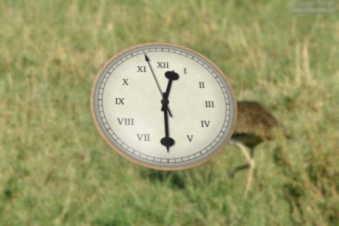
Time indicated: 12:29:57
